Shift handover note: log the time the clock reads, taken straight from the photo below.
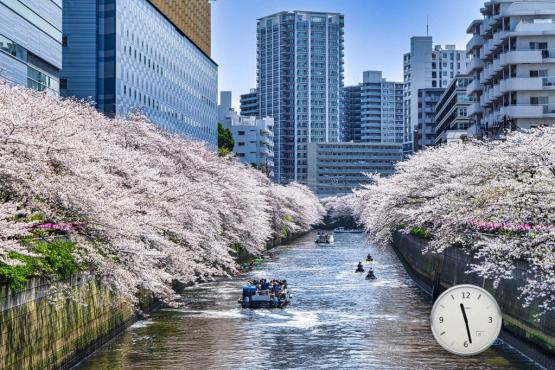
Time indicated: 11:28
